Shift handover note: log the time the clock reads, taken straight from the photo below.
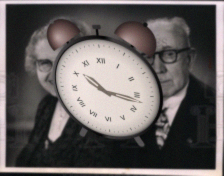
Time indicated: 10:17
